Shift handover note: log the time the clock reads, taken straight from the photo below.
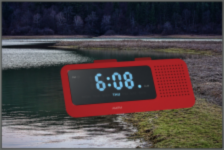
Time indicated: 6:08
